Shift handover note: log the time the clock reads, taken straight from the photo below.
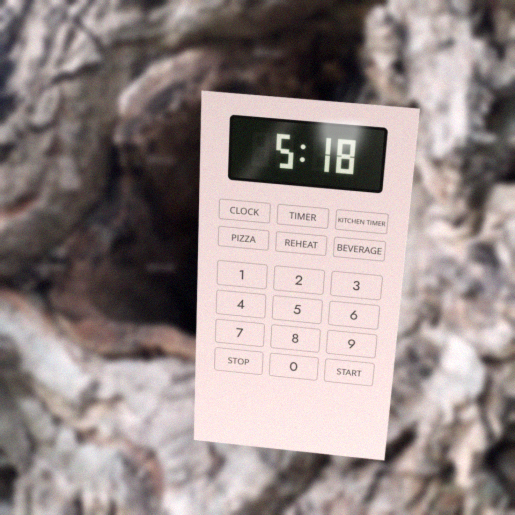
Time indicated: 5:18
